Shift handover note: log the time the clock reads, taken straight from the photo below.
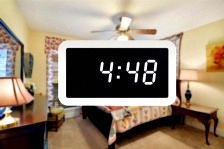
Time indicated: 4:48
